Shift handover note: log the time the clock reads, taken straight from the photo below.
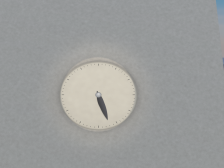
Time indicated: 5:27
